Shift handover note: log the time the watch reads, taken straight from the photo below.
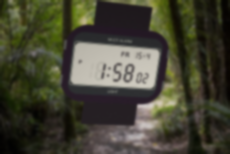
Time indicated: 1:58
